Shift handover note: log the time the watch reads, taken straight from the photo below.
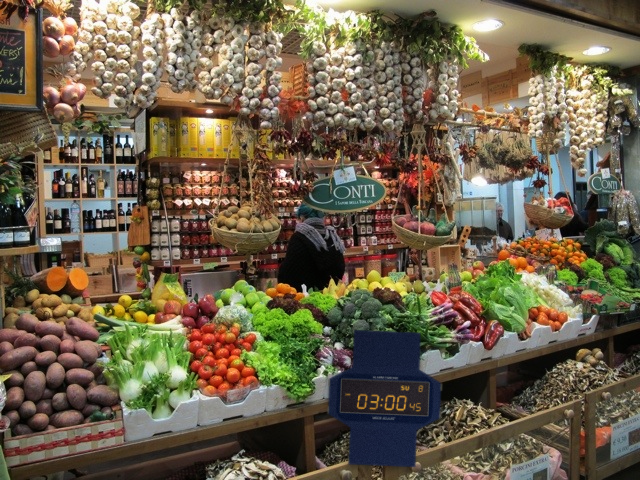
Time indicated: 3:00
